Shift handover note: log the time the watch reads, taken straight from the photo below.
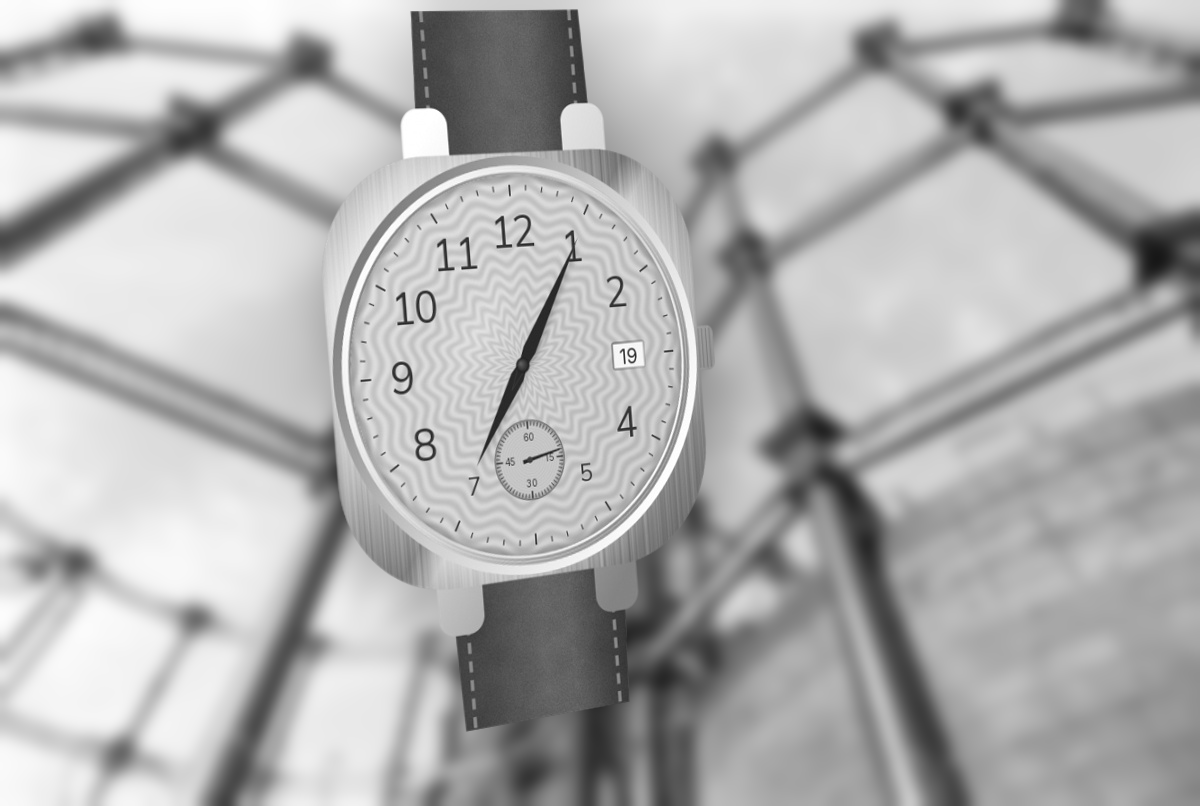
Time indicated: 7:05:13
